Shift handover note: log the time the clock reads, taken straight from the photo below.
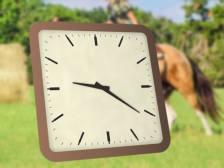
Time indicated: 9:21
